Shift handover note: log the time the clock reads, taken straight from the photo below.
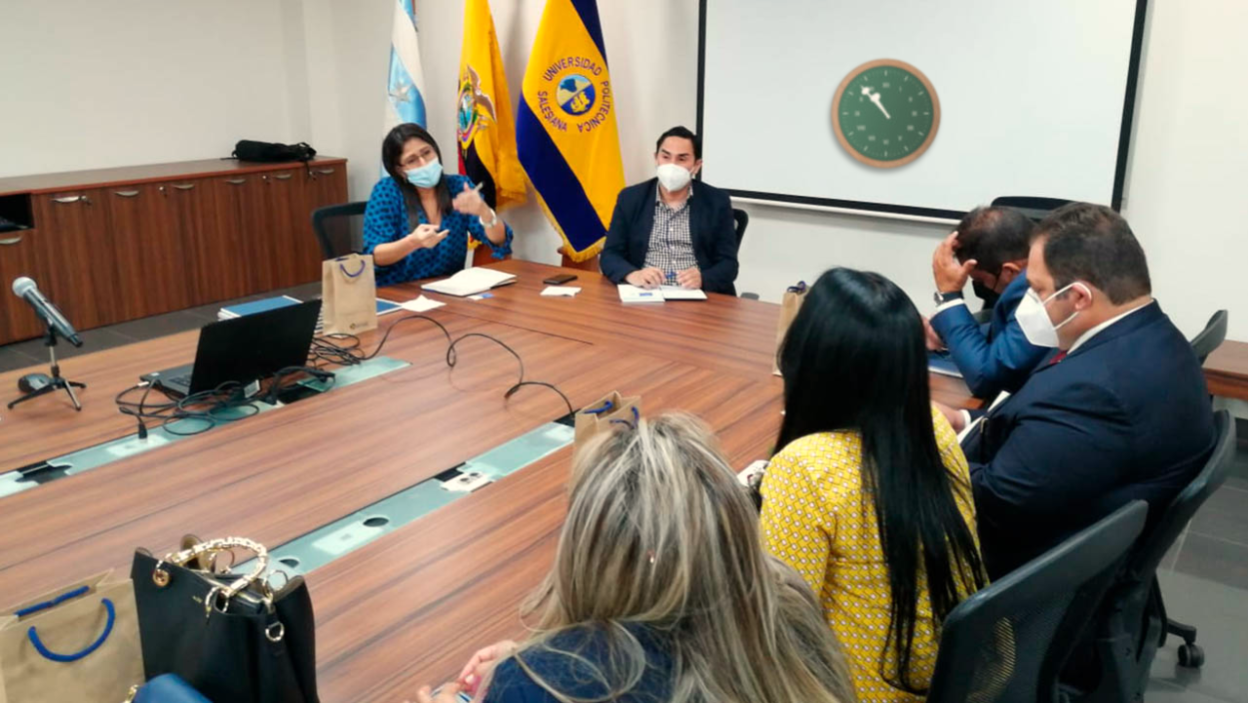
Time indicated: 10:53
